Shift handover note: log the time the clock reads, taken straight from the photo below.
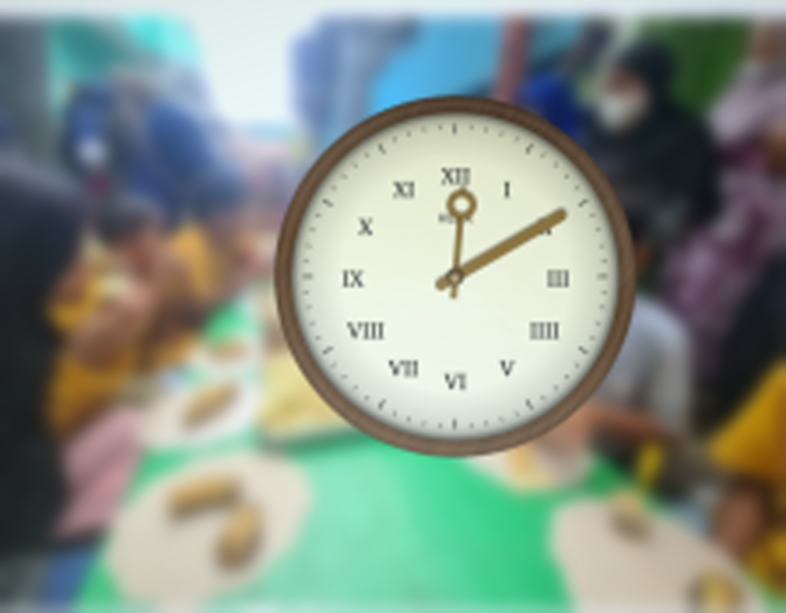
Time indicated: 12:10
